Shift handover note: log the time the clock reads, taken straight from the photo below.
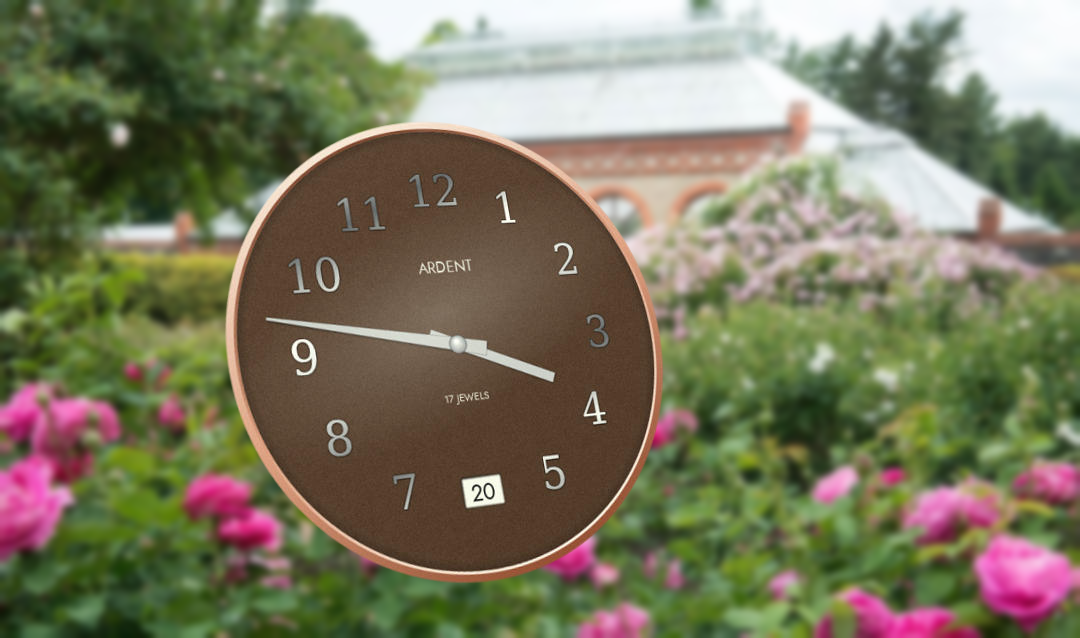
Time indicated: 3:47
